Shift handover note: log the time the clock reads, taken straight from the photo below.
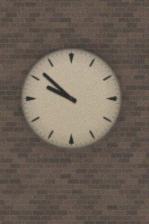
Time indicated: 9:52
